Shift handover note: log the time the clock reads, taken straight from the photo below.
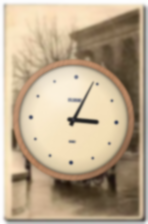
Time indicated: 3:04
